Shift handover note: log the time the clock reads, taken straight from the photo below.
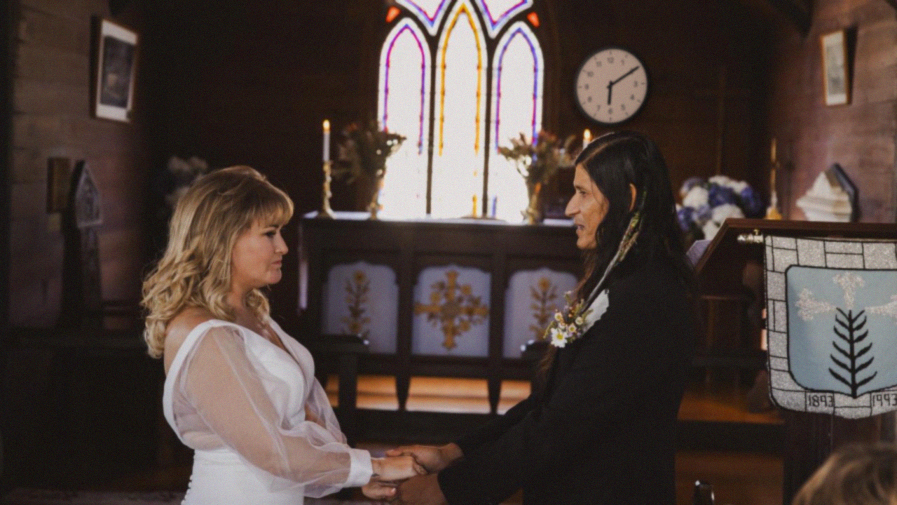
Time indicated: 6:10
